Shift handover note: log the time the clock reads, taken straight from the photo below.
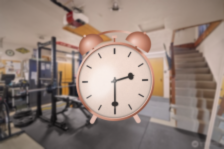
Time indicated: 2:30
